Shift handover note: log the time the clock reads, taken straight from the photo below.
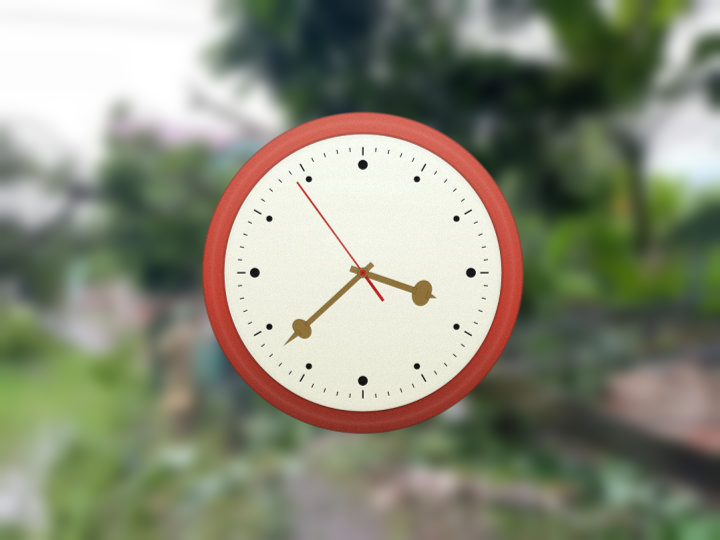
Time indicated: 3:37:54
